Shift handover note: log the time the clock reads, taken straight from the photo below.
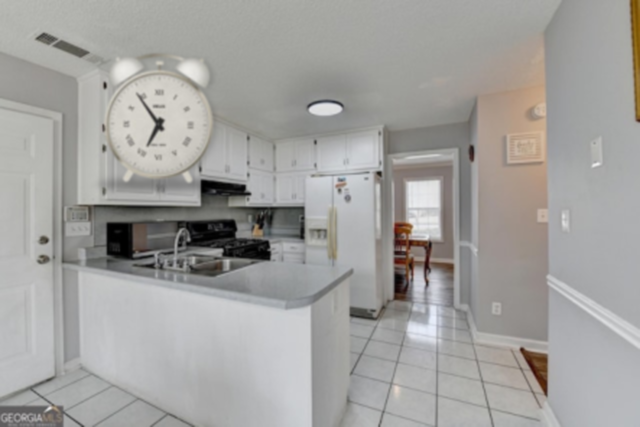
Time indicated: 6:54
